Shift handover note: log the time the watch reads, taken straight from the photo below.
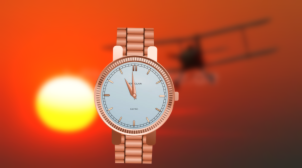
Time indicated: 10:59
